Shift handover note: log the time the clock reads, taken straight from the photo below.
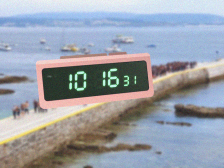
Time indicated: 10:16:31
